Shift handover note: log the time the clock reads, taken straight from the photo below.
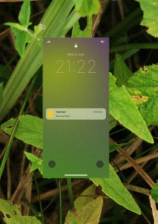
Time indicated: 21:22
